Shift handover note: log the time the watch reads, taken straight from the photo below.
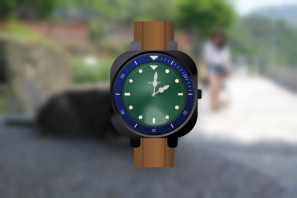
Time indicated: 2:01
